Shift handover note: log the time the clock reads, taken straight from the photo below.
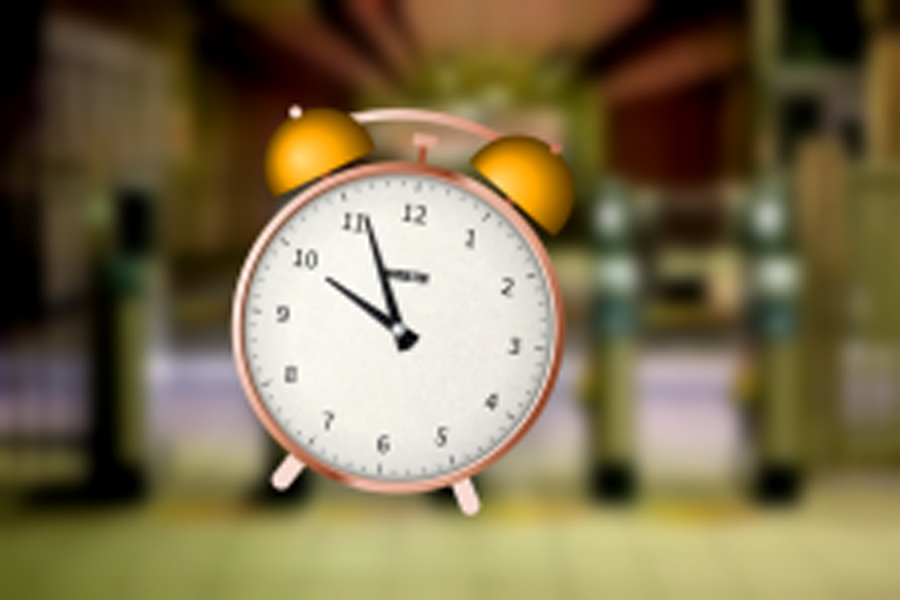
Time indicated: 9:56
